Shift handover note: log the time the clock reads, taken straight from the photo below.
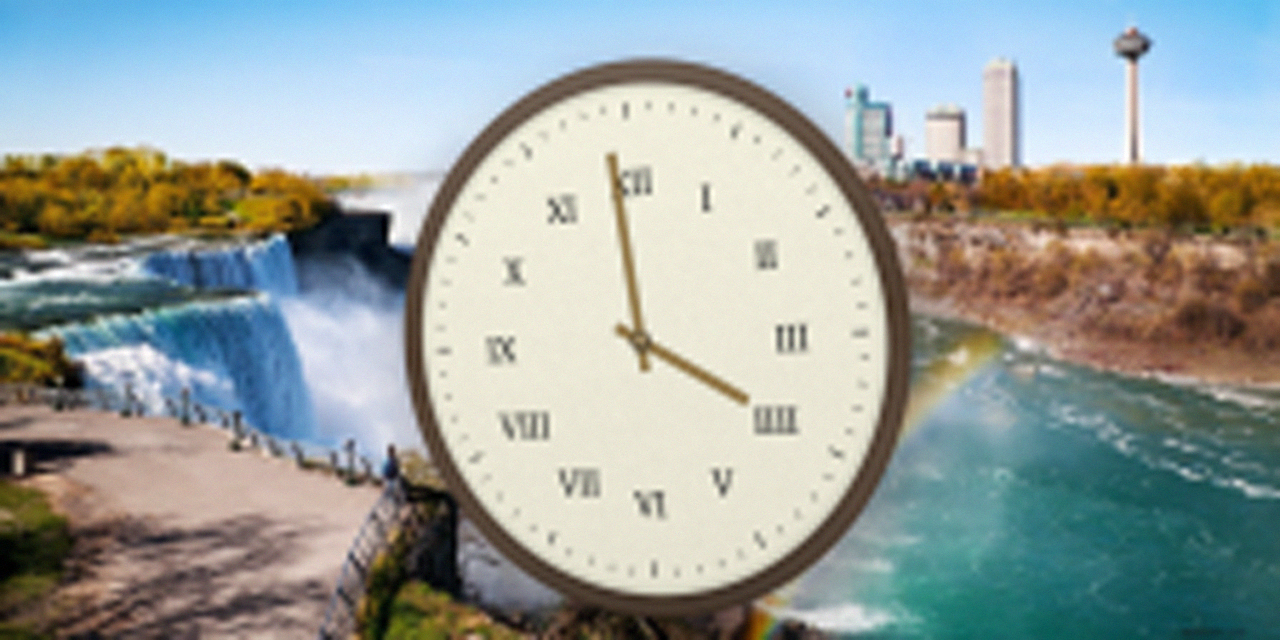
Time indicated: 3:59
